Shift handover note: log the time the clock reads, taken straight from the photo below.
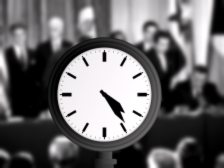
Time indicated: 4:24
